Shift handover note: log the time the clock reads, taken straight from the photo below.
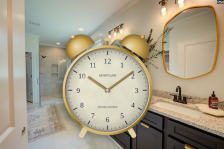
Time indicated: 10:09
